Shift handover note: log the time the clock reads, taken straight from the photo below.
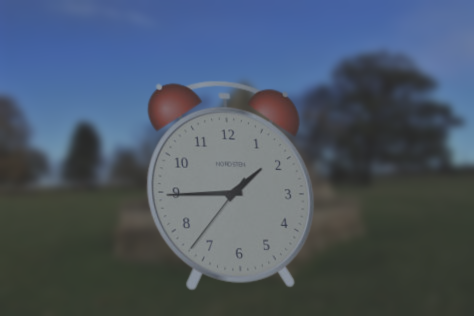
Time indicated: 1:44:37
